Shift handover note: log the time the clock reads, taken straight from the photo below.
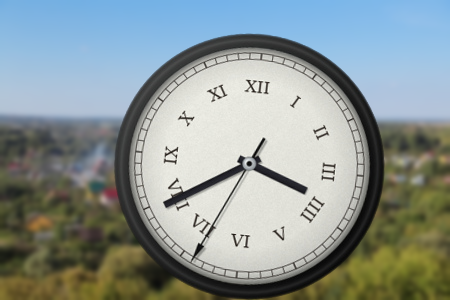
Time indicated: 3:39:34
